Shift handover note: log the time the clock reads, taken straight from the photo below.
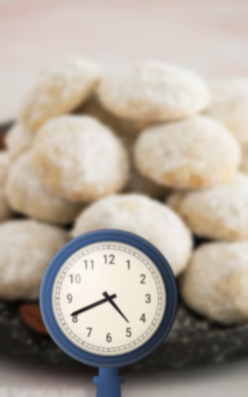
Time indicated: 4:41
